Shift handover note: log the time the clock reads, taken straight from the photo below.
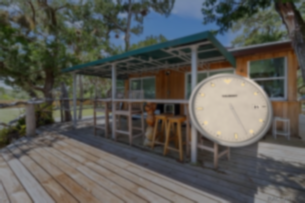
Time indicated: 5:27
